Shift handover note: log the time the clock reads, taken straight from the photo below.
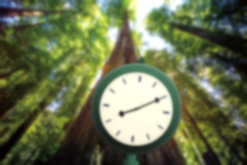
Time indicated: 8:10
